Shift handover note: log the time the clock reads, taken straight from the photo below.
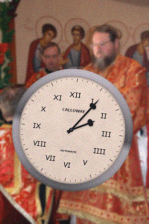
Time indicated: 2:06
